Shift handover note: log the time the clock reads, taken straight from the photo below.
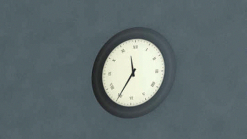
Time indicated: 11:35
